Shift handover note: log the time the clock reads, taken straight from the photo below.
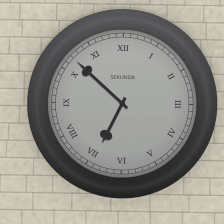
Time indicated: 6:52
